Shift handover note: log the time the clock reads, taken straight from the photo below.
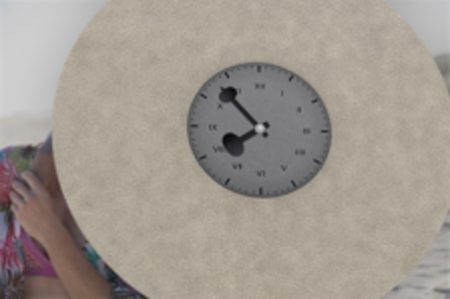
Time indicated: 7:53
